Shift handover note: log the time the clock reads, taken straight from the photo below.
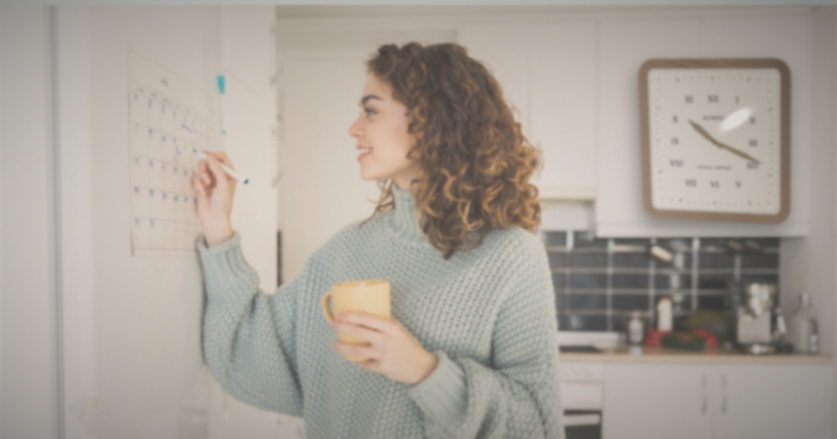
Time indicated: 10:19
